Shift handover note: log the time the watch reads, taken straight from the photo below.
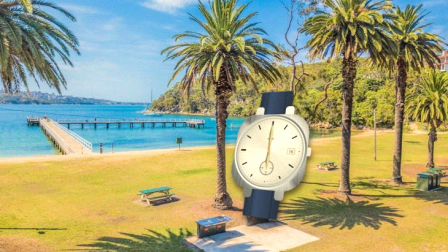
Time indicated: 6:00
